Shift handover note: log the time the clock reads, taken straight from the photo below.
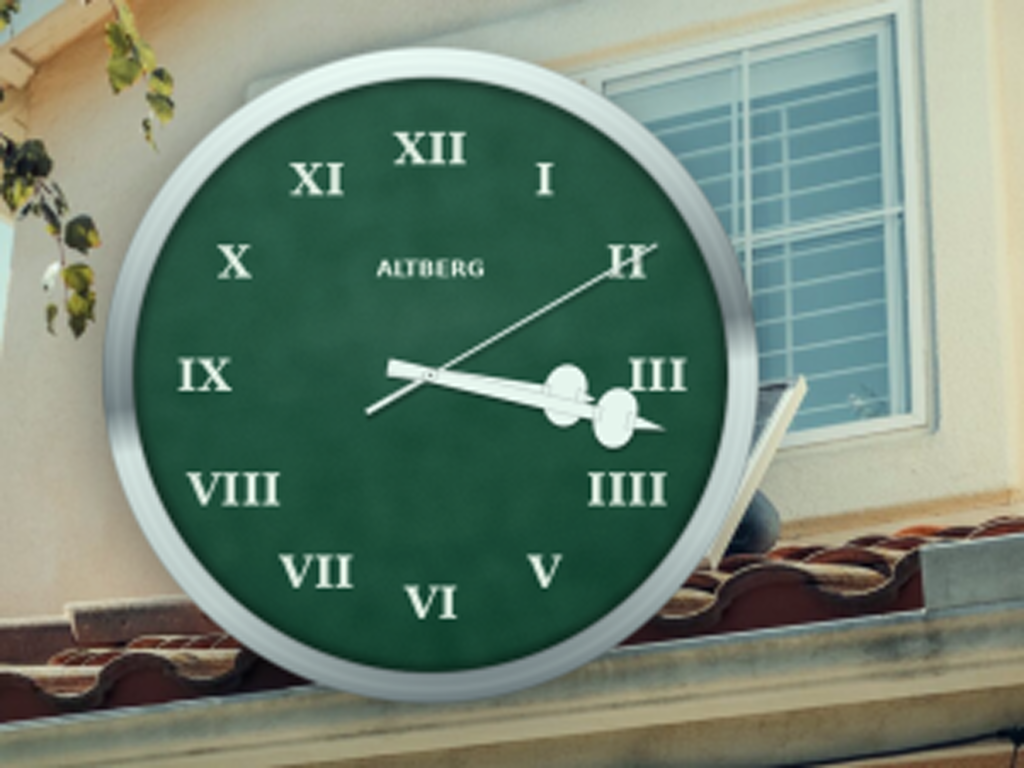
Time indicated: 3:17:10
